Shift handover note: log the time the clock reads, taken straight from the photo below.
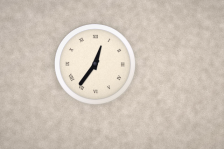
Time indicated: 12:36
